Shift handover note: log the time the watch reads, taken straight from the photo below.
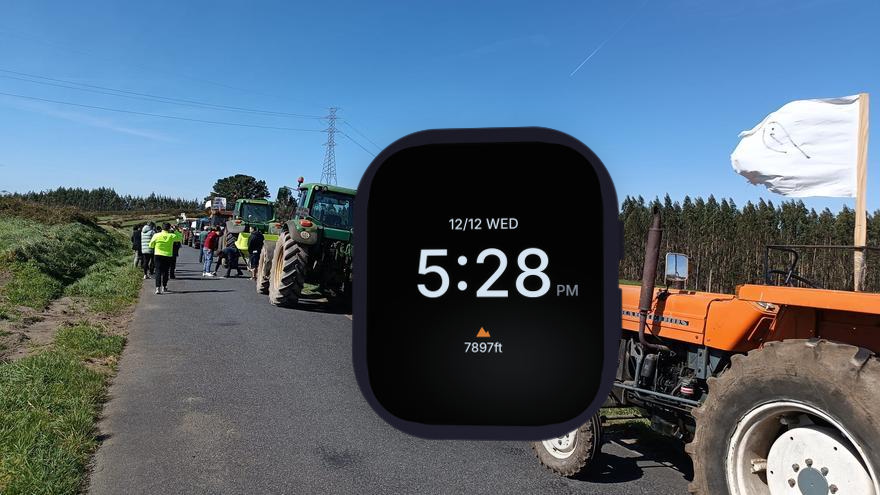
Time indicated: 5:28
